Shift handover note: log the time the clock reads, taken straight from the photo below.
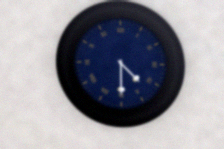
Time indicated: 4:30
